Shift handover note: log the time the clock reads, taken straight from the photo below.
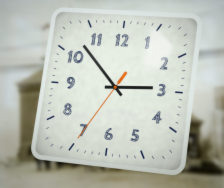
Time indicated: 2:52:35
